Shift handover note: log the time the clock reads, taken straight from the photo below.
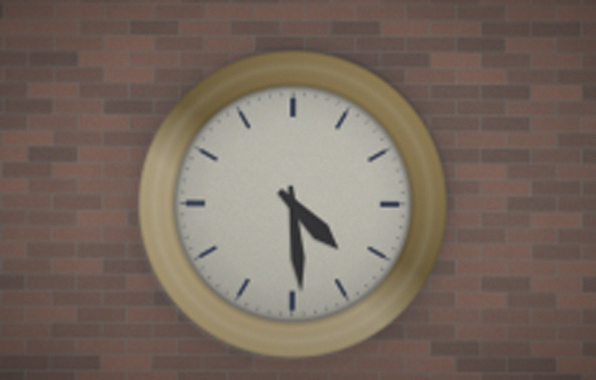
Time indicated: 4:29
